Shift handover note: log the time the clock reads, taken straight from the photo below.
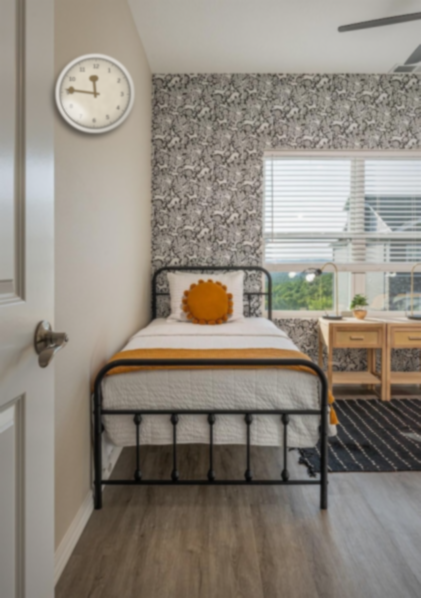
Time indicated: 11:46
